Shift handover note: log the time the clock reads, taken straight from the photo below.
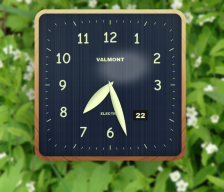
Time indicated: 7:27
